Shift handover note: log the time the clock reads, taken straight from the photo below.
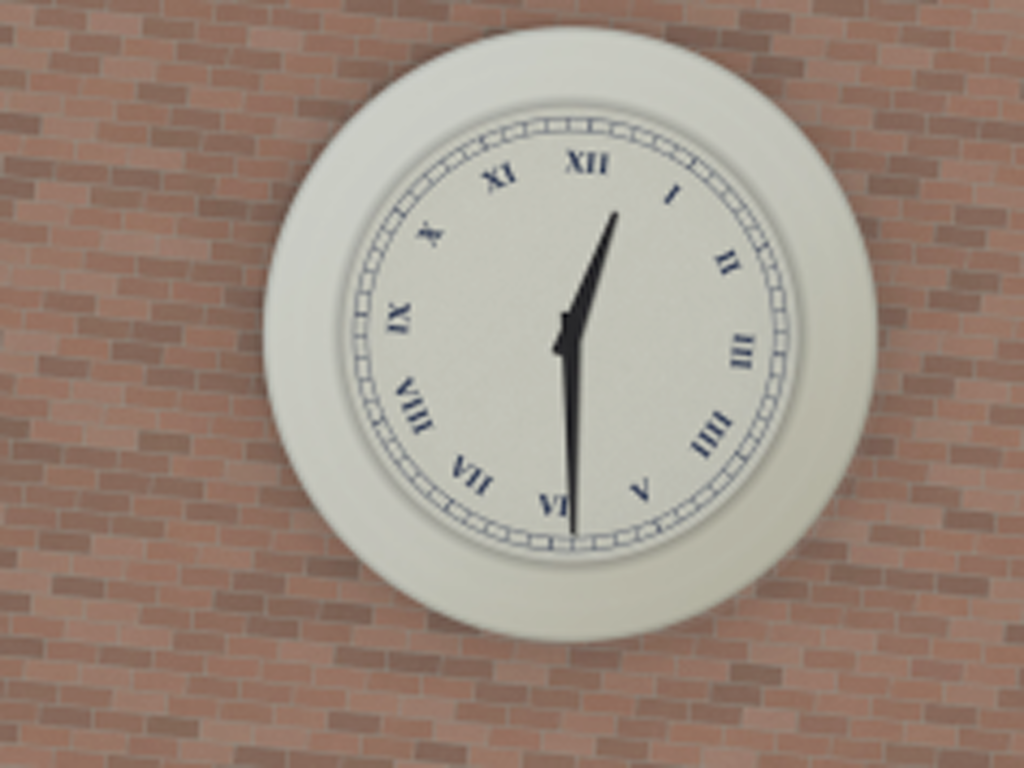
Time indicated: 12:29
